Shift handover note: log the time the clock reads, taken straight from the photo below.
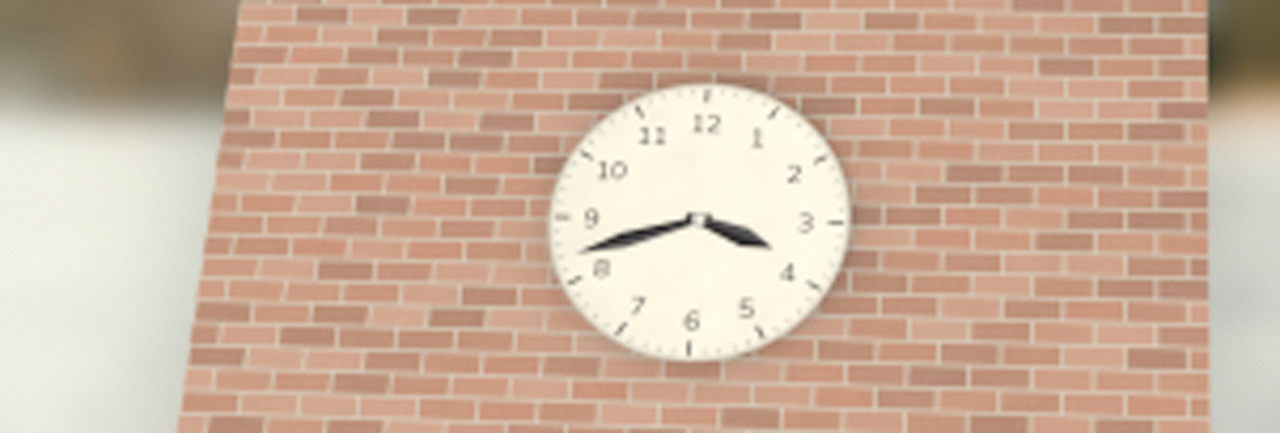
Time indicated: 3:42
